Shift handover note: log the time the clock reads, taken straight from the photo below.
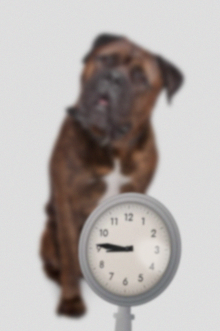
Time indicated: 8:46
